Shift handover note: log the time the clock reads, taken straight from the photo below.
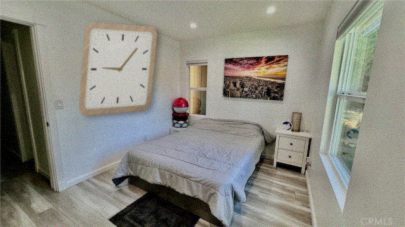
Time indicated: 9:07
